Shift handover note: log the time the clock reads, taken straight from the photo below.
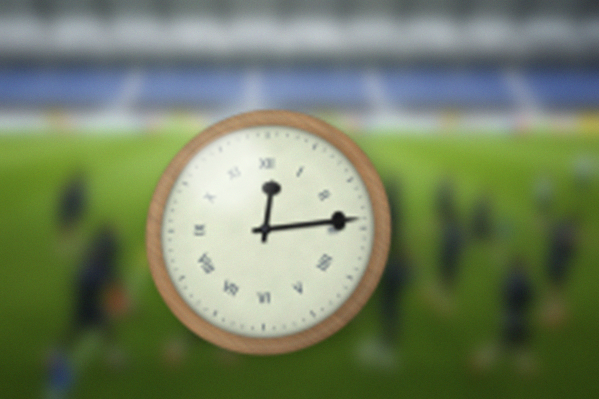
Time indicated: 12:14
